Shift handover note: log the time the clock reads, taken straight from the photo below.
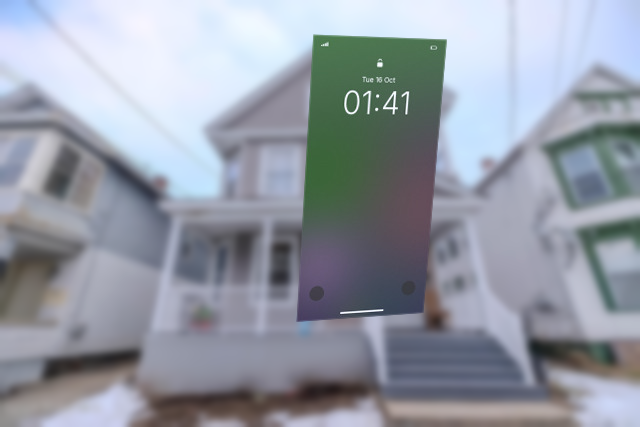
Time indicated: 1:41
